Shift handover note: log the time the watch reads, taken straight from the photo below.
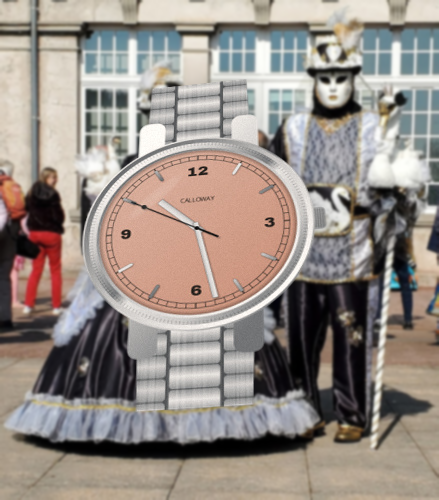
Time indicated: 10:27:50
